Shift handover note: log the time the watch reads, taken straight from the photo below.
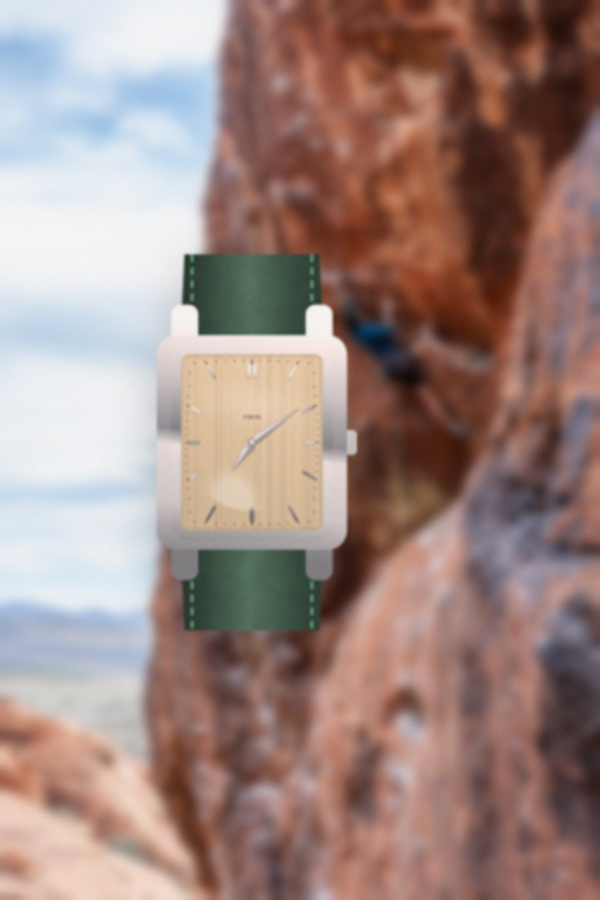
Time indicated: 7:09
